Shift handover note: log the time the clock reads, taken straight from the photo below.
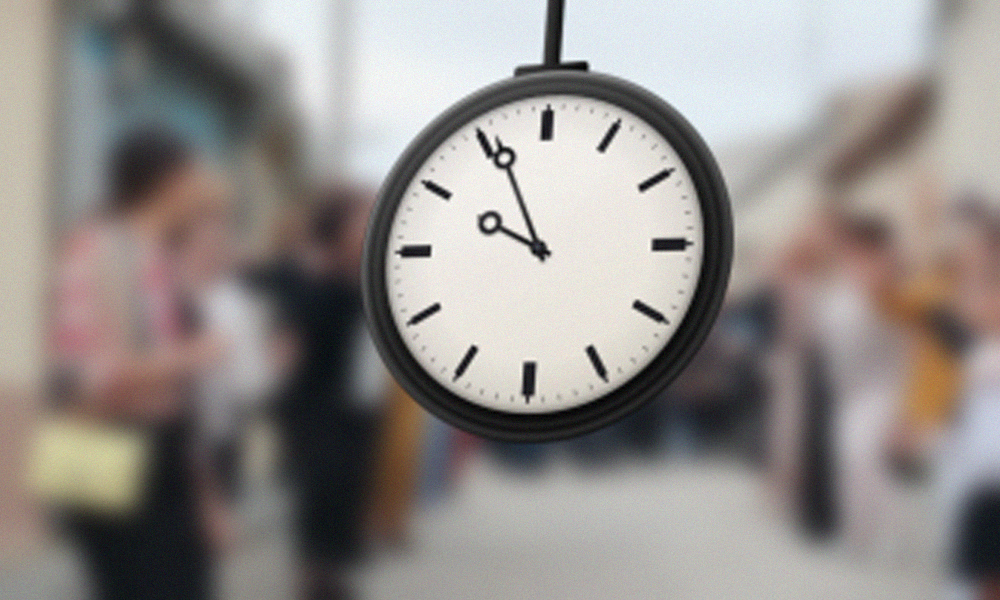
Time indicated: 9:56
